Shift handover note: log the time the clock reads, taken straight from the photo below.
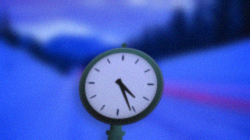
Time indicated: 4:26
